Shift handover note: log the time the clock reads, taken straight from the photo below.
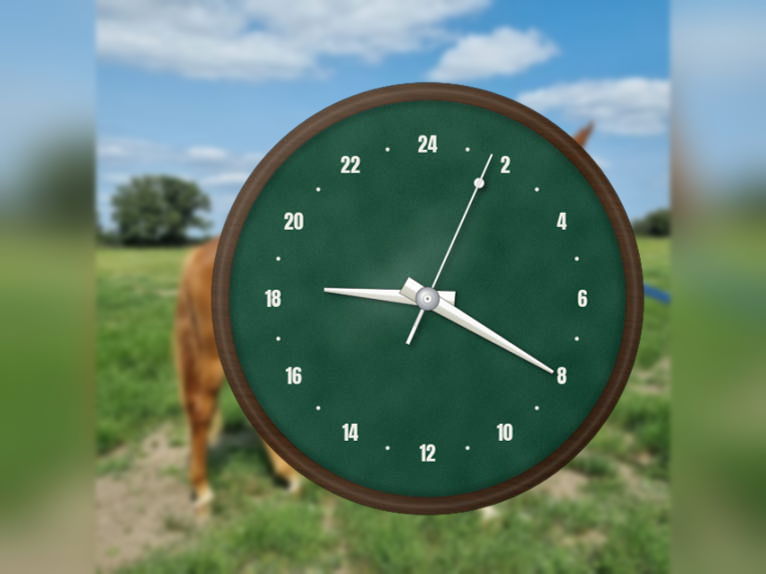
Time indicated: 18:20:04
